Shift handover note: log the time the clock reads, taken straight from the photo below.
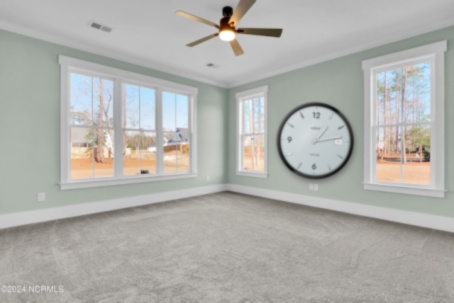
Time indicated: 1:13
